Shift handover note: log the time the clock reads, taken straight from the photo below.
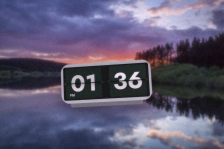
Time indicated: 1:36
